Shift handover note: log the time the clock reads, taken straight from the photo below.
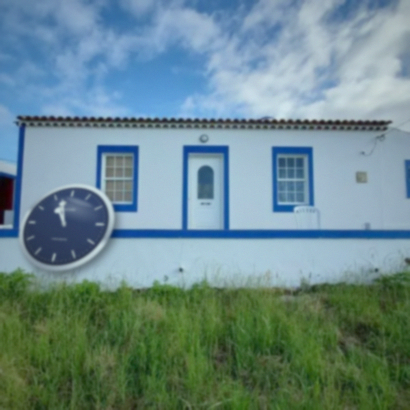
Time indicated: 10:57
